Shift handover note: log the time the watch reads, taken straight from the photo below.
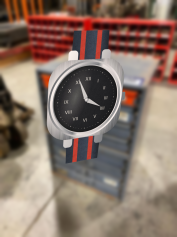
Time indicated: 3:56
